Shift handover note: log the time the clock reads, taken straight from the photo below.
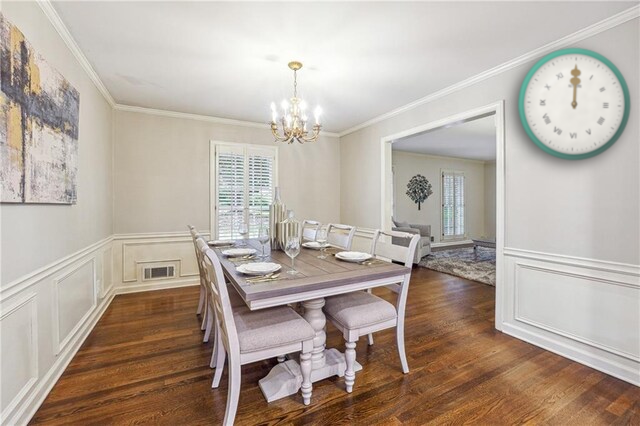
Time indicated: 12:00
